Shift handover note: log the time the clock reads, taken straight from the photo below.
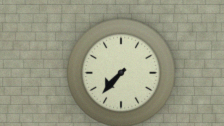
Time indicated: 7:37
